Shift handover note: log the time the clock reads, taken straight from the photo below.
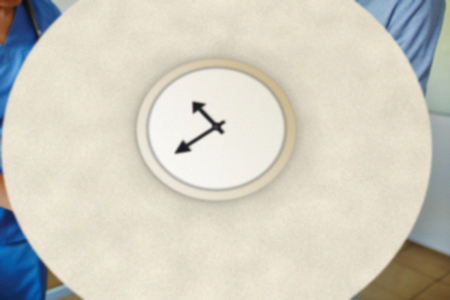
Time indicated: 10:39
